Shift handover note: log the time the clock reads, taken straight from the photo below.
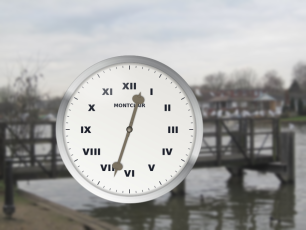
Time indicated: 12:33
